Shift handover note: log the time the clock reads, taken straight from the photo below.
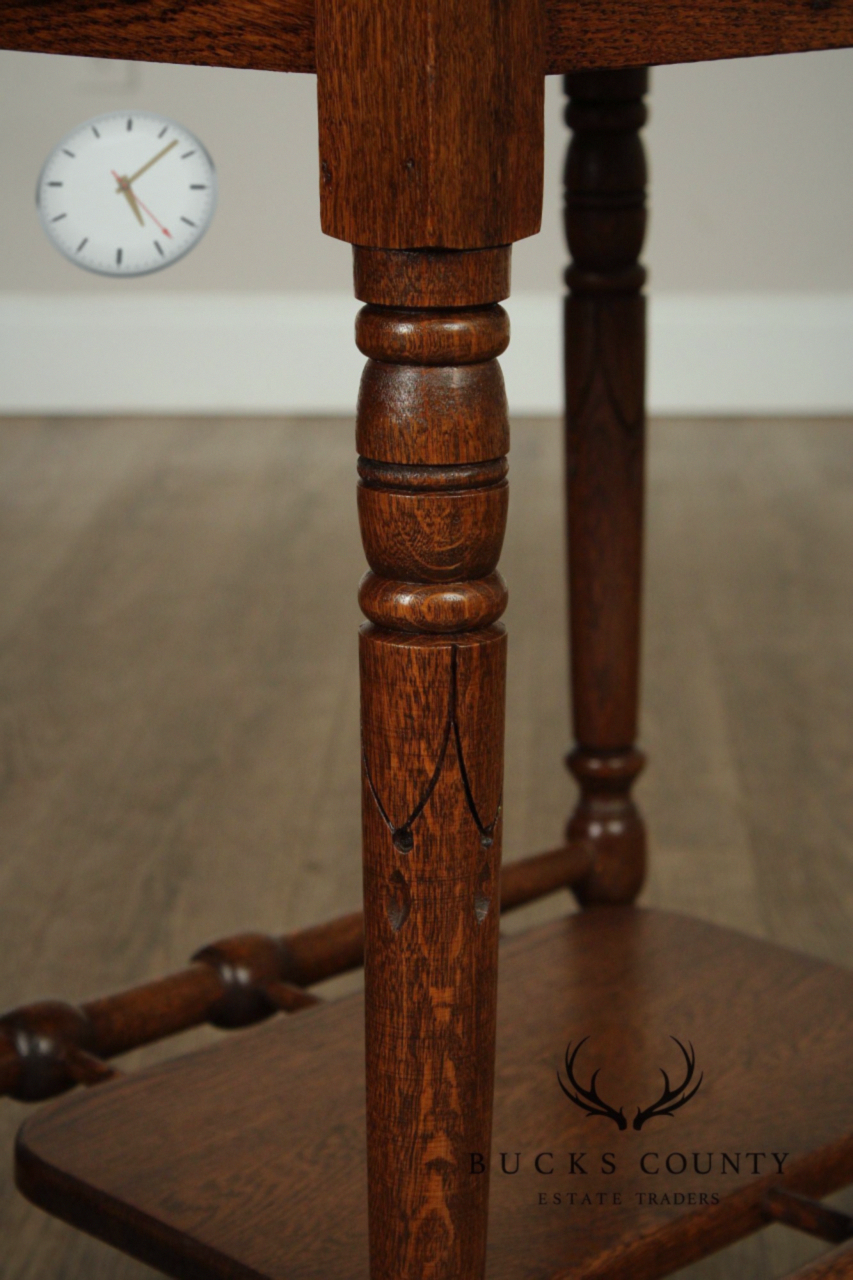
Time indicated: 5:07:23
